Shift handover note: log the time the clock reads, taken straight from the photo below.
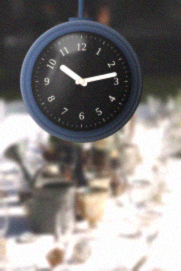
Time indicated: 10:13
